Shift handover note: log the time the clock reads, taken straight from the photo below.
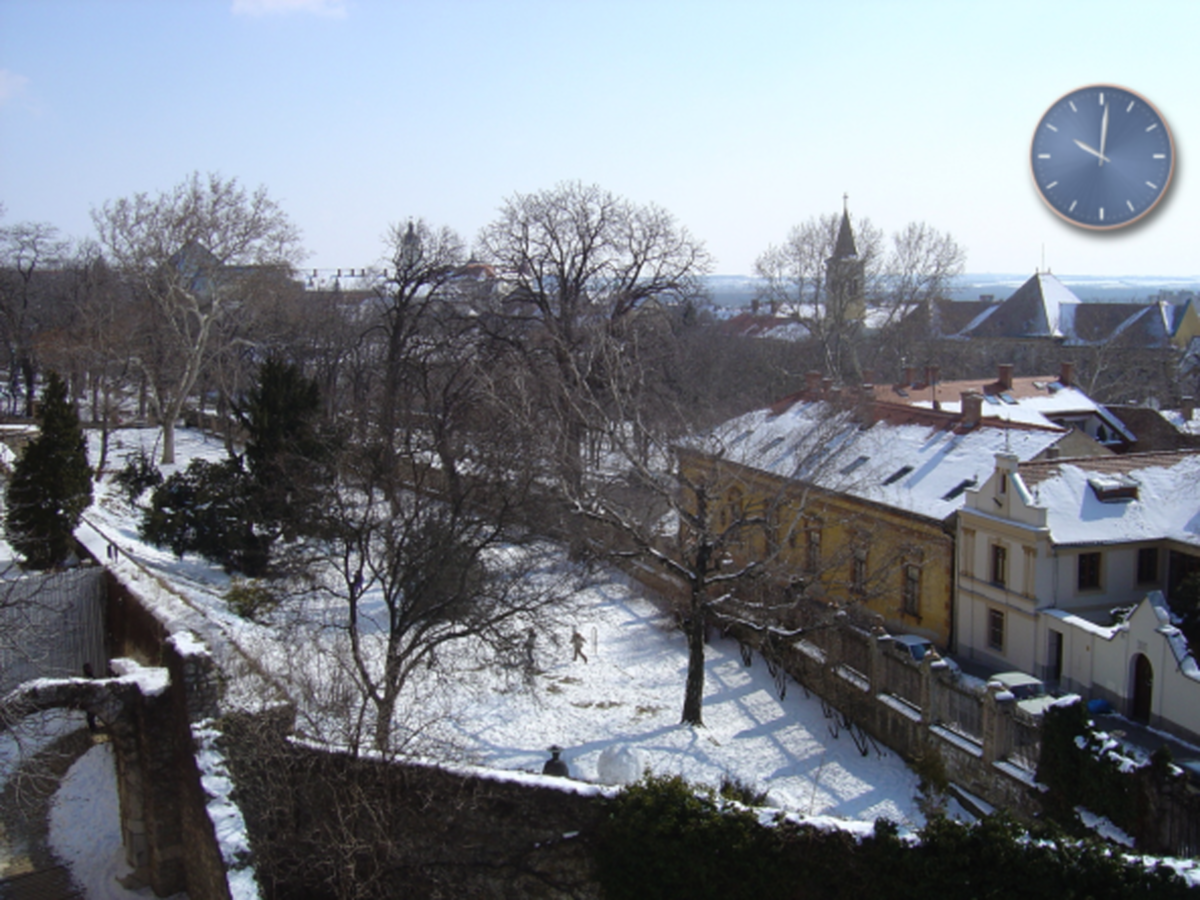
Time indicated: 10:01
